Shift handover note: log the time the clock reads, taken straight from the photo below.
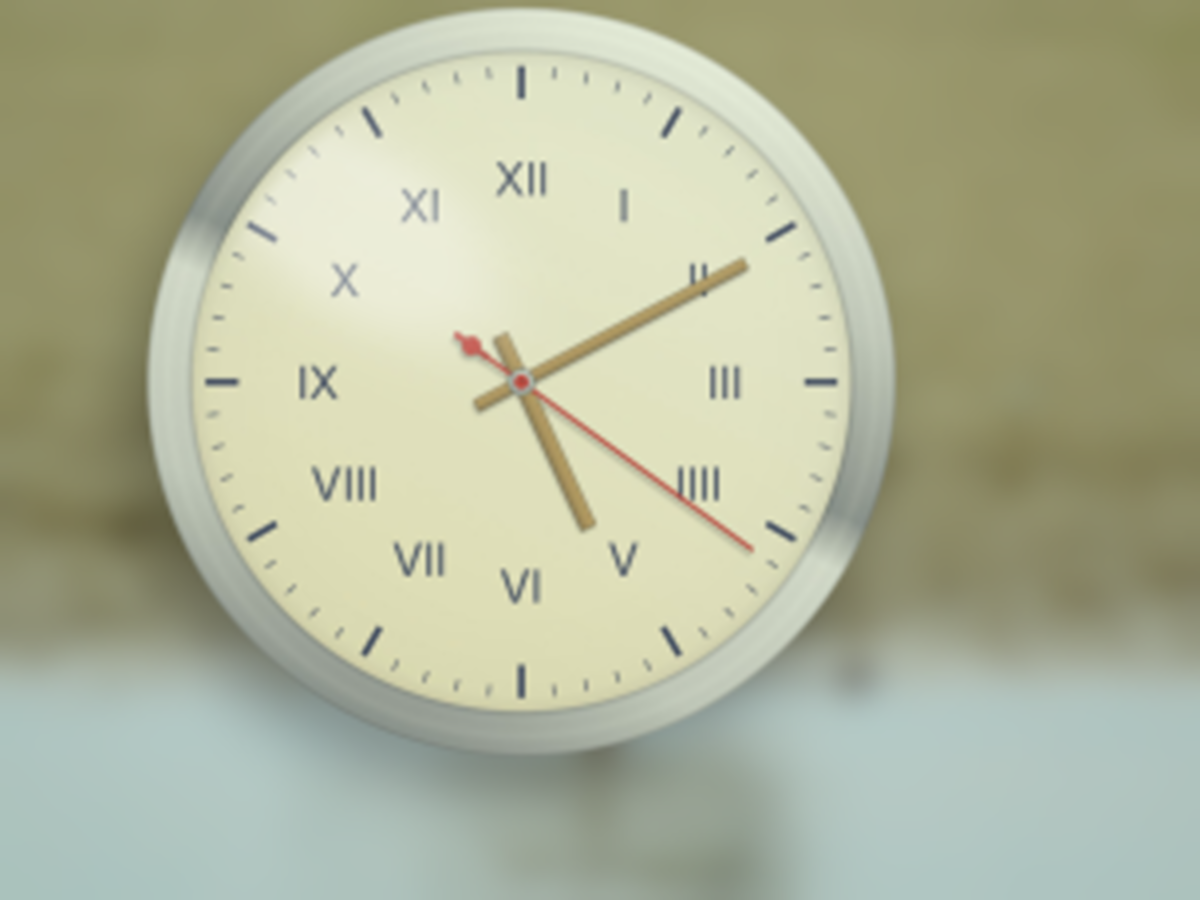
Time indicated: 5:10:21
